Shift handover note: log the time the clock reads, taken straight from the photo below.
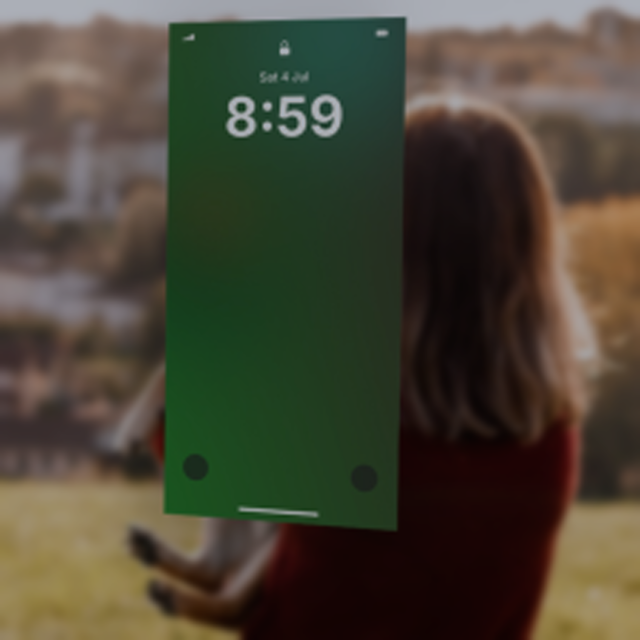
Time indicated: 8:59
